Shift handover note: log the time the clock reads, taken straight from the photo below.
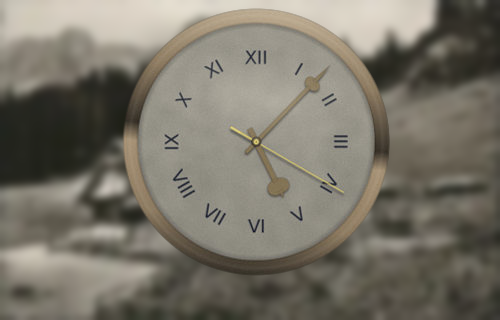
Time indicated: 5:07:20
